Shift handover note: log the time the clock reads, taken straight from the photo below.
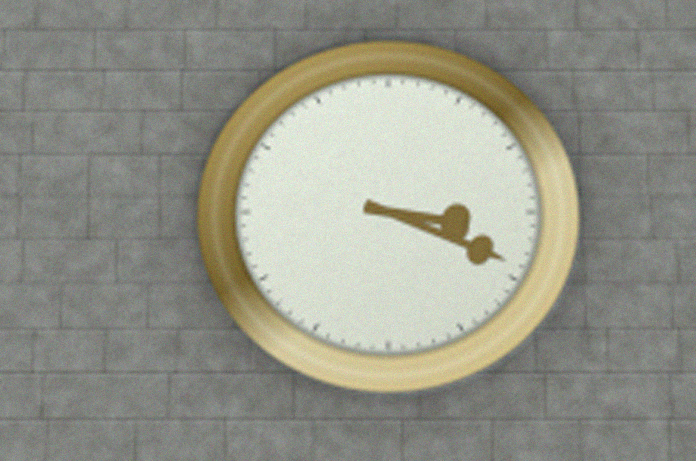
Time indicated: 3:19
